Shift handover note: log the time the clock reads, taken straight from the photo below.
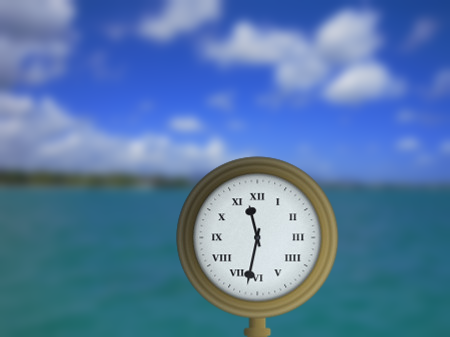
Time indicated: 11:32
